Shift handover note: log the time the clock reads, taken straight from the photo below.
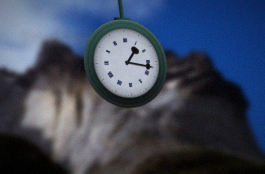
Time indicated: 1:17
